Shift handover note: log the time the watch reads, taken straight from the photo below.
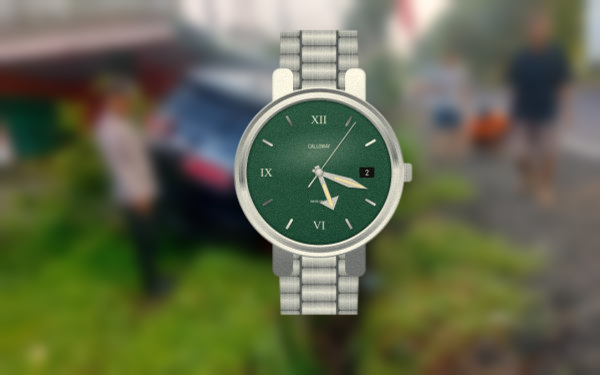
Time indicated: 5:18:06
